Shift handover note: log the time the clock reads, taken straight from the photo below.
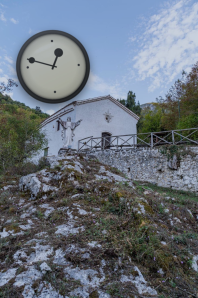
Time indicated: 12:48
